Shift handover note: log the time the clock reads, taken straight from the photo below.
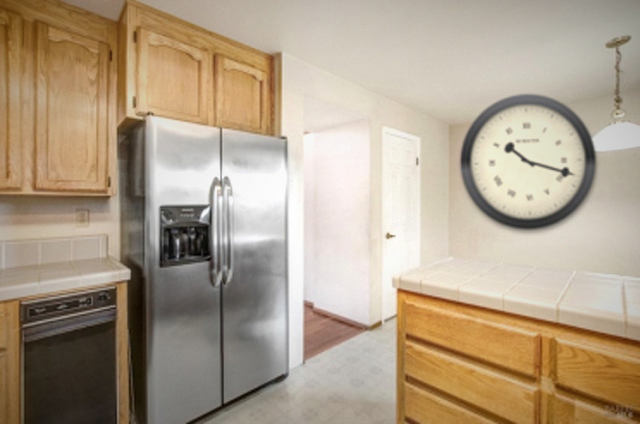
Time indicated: 10:18
